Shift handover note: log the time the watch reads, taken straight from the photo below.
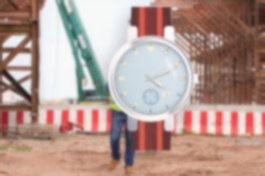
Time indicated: 4:11
